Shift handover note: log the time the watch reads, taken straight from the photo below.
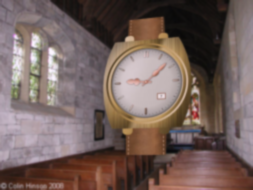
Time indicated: 9:08
